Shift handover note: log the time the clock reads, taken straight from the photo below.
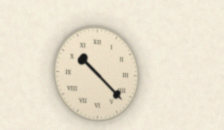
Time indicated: 10:22
